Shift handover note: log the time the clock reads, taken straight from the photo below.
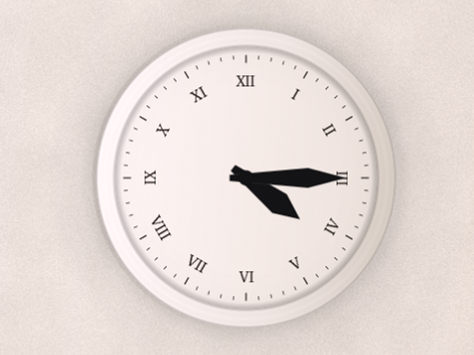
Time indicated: 4:15
